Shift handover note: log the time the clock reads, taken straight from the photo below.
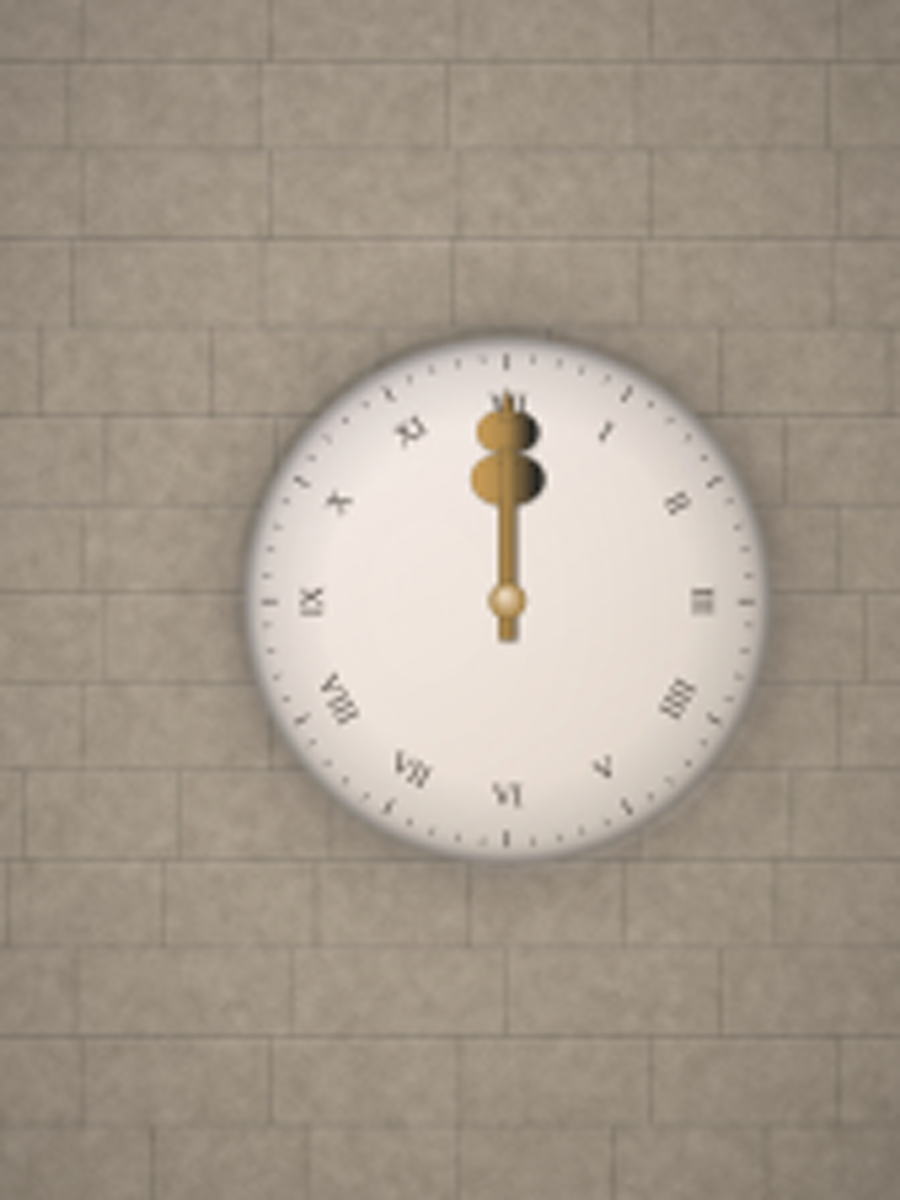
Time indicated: 12:00
